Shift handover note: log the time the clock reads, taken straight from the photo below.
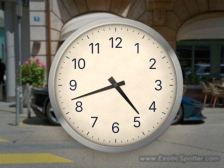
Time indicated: 4:42
